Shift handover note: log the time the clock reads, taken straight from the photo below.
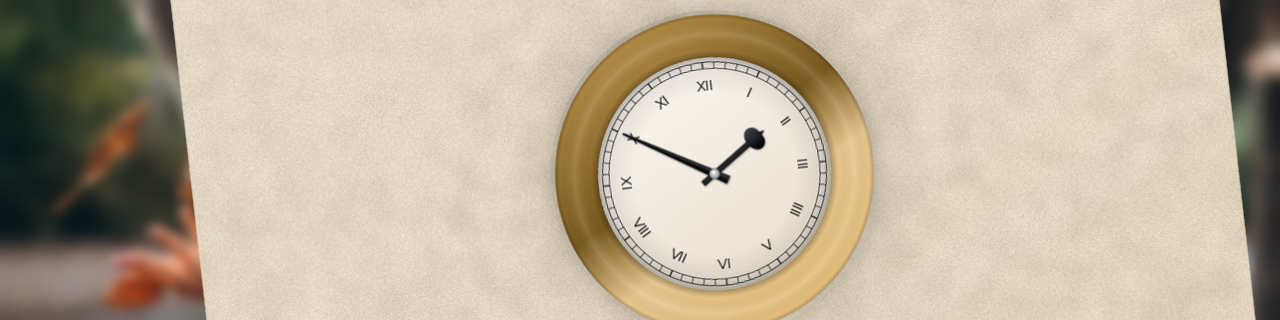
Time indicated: 1:50
